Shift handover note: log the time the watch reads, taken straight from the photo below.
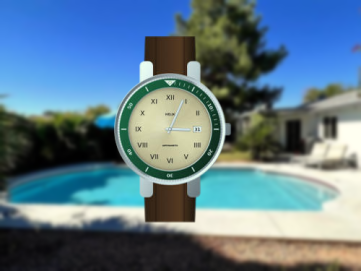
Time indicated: 3:04
